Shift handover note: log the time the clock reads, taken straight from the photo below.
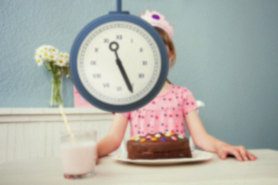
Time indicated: 11:26
